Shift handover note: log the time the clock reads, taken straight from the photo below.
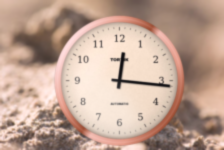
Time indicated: 12:16
